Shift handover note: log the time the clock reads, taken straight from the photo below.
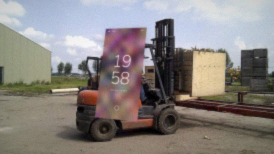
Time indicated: 19:58
